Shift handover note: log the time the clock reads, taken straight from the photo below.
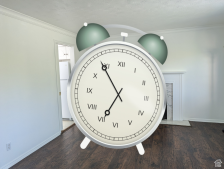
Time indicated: 6:54
